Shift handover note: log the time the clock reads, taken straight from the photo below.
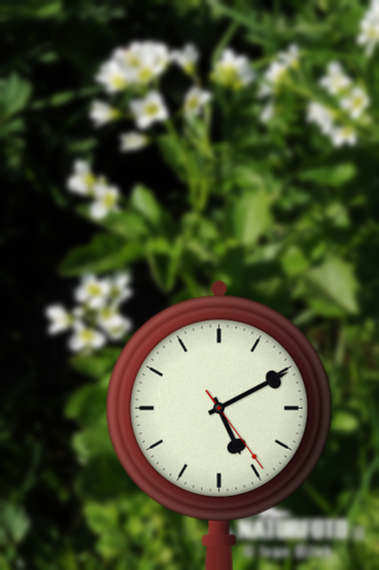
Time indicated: 5:10:24
